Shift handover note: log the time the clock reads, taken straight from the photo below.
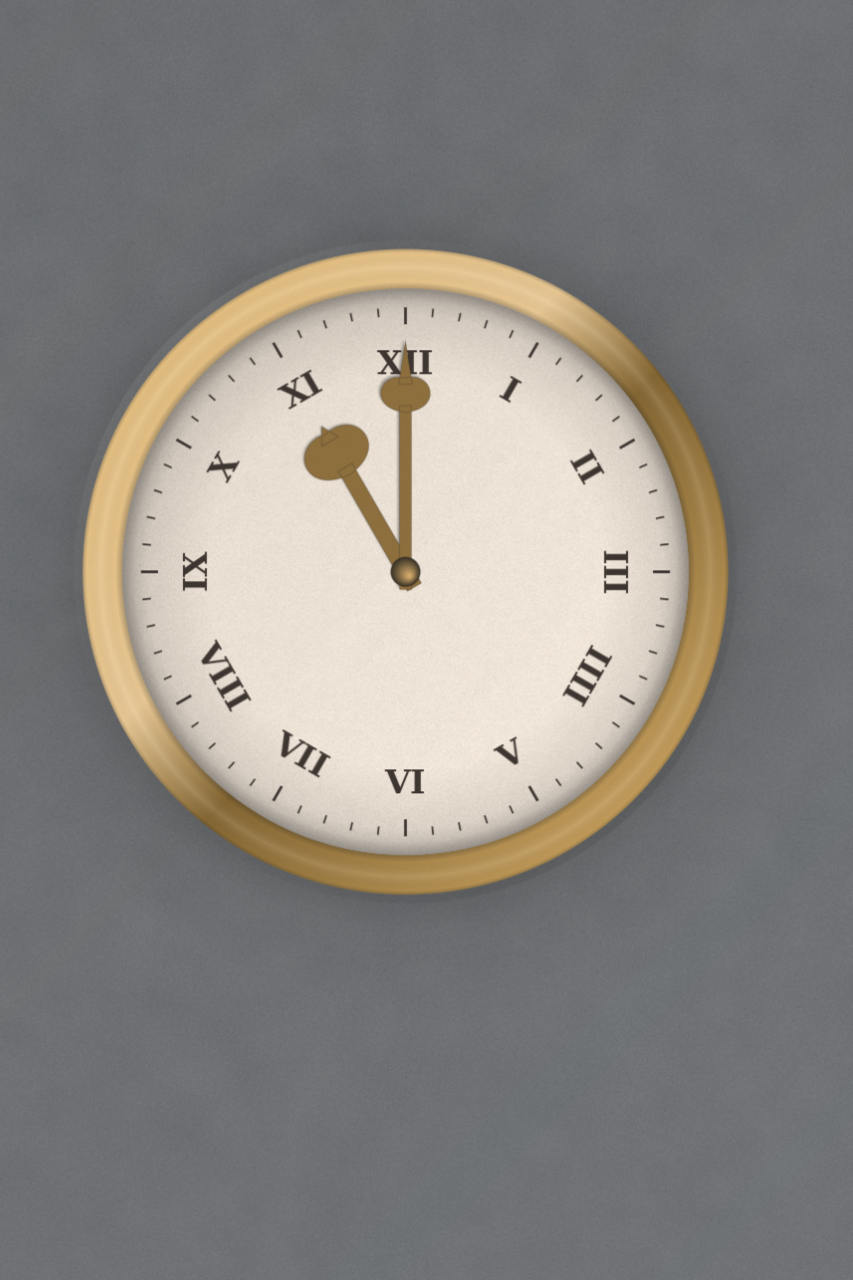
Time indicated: 11:00
